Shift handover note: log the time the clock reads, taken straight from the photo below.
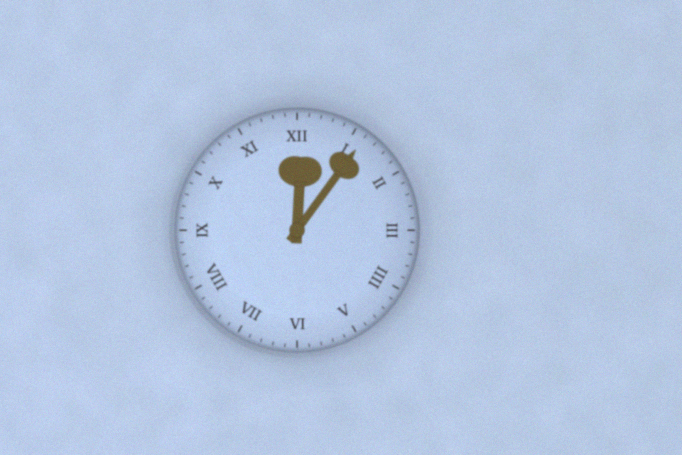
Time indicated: 12:06
